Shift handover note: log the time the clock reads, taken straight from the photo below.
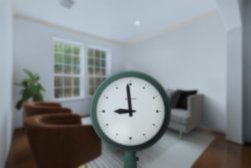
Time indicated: 8:59
